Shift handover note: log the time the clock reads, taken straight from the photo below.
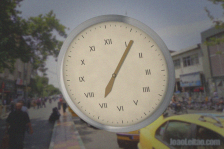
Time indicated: 7:06
